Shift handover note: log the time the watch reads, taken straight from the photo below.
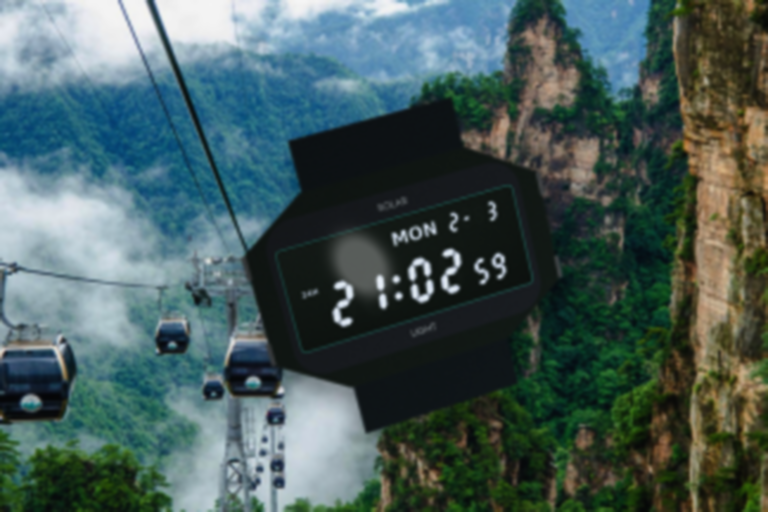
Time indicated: 21:02:59
